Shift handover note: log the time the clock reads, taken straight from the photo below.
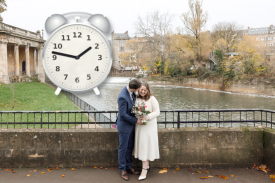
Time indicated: 1:47
